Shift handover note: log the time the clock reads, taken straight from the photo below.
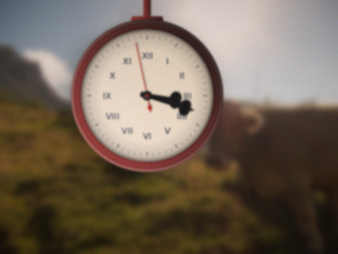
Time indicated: 3:17:58
